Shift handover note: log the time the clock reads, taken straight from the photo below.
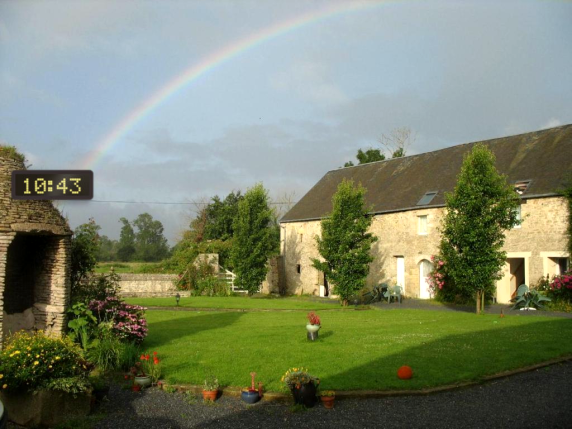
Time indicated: 10:43
